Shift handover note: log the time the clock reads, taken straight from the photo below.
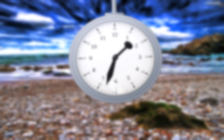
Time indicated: 1:33
